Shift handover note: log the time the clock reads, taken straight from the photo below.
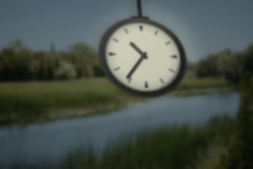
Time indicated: 10:36
